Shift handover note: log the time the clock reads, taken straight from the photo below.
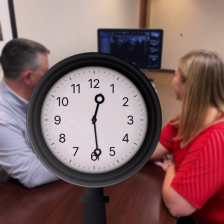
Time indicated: 12:29
